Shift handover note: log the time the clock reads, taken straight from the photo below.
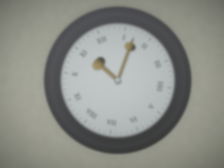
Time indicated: 11:07
